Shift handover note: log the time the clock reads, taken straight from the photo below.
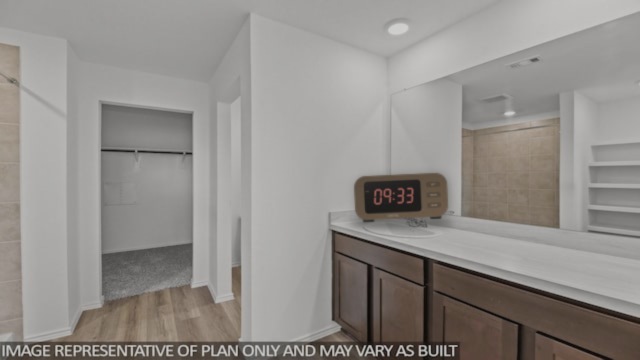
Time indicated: 9:33
